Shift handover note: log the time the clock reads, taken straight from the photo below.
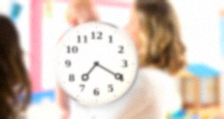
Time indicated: 7:20
